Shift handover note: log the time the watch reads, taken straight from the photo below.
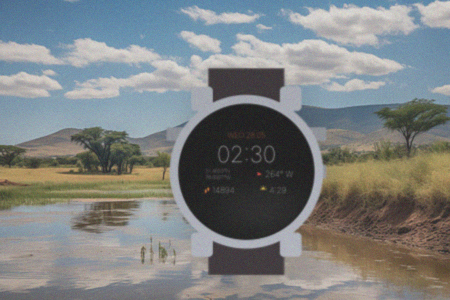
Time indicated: 2:30
